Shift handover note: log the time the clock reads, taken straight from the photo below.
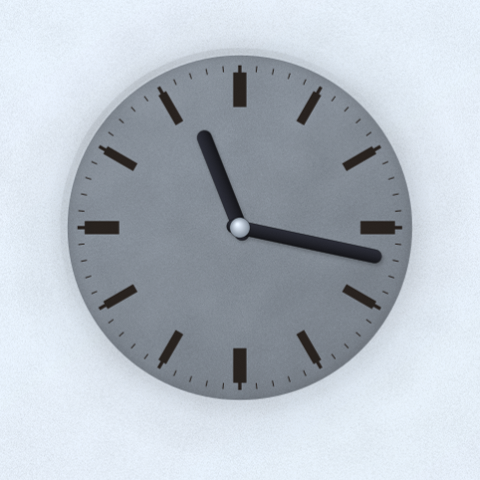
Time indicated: 11:17
